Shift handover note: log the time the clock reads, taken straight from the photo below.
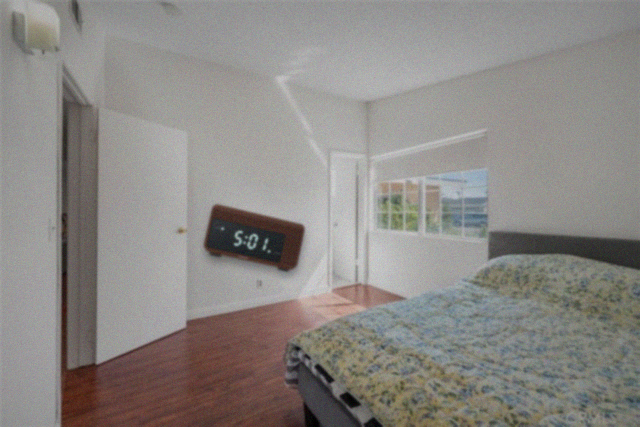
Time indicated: 5:01
